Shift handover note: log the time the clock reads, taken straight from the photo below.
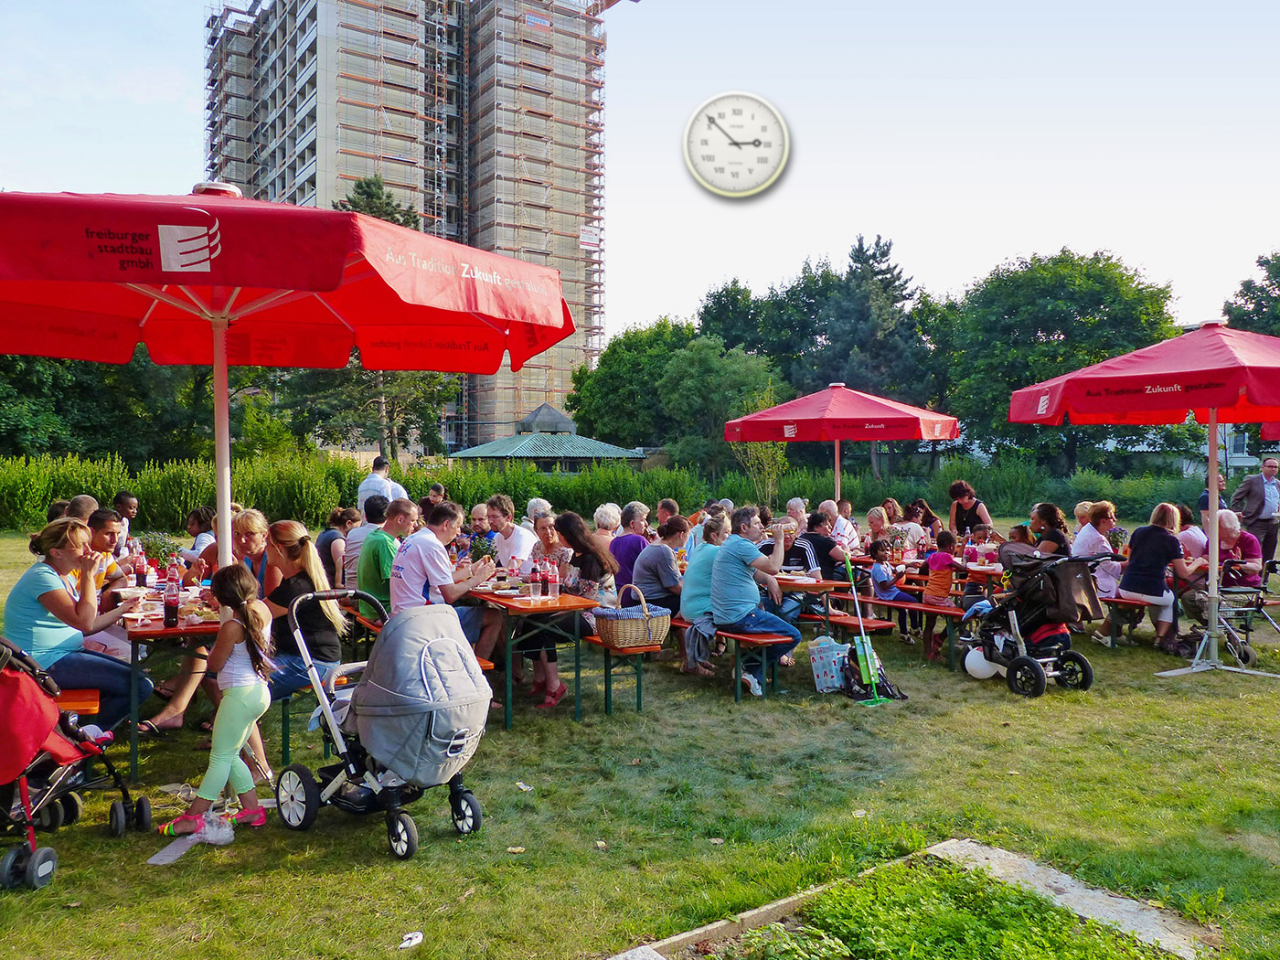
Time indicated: 2:52
